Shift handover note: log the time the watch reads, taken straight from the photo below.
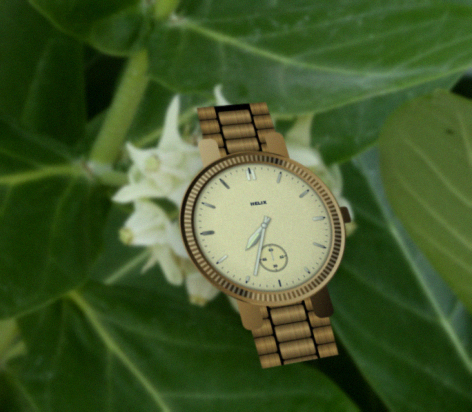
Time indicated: 7:34
